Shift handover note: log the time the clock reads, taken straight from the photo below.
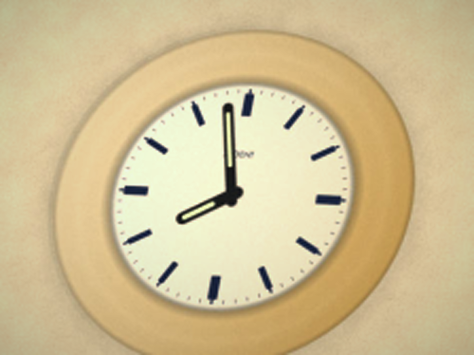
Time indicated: 7:58
